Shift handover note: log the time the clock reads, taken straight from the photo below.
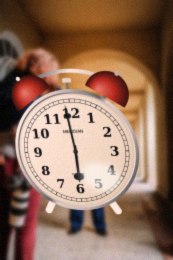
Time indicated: 5:59
